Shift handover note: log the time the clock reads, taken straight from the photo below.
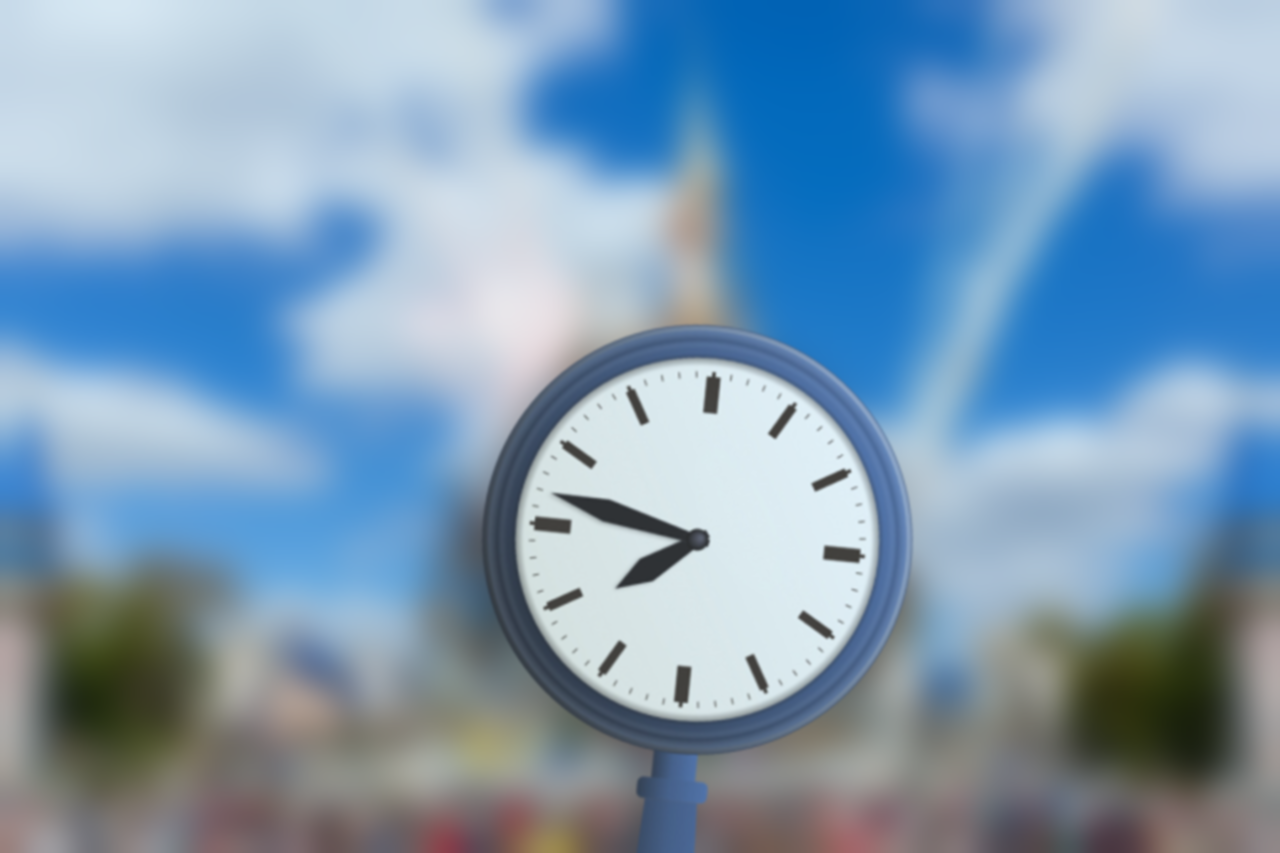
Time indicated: 7:47
